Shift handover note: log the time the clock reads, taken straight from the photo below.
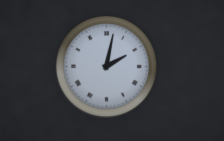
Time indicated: 2:02
